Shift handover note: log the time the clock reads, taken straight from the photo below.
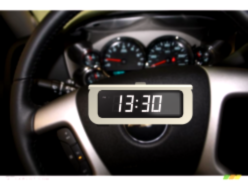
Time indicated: 13:30
